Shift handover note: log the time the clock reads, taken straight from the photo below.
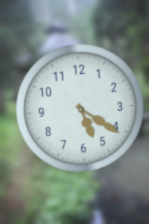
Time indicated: 5:21
